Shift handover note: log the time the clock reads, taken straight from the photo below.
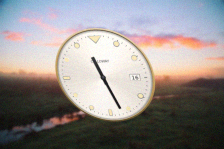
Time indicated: 11:27
